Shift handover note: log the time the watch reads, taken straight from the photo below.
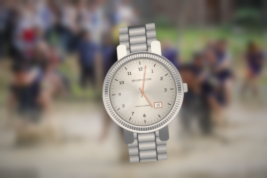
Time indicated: 5:02
